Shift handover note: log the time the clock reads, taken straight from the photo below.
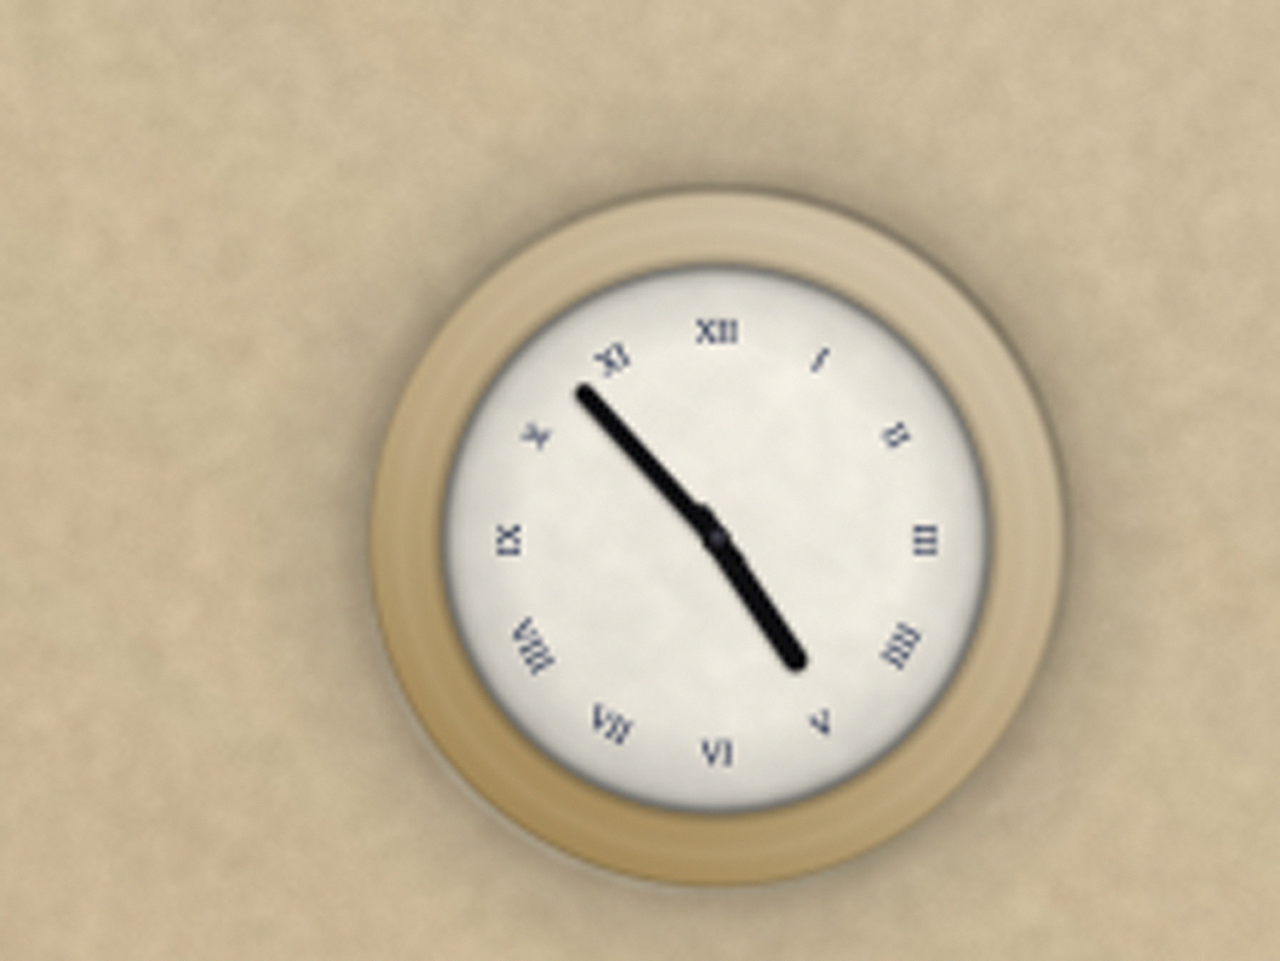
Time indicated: 4:53
